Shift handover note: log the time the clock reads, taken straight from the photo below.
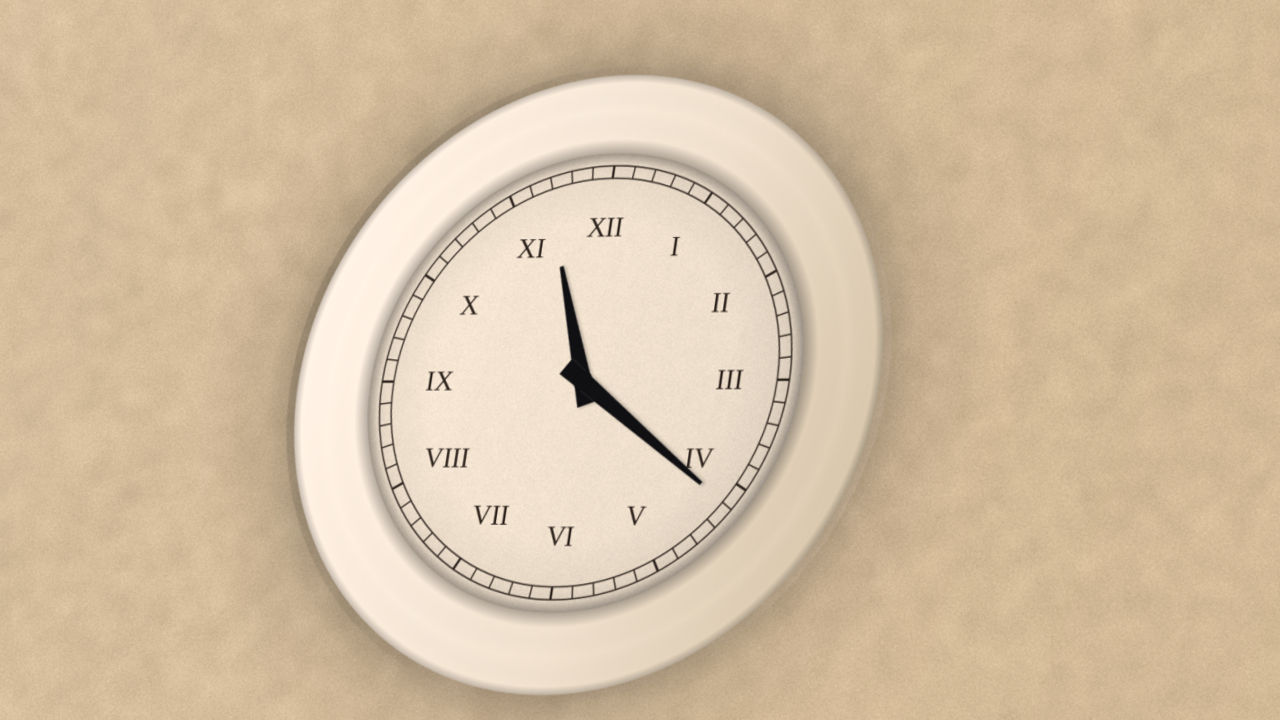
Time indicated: 11:21
